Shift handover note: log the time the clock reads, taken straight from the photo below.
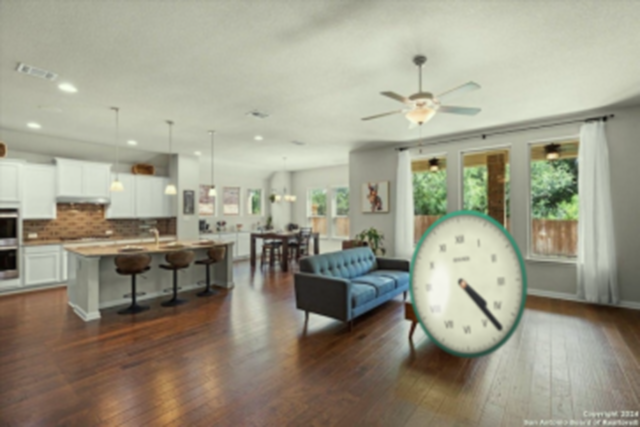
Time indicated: 4:23
